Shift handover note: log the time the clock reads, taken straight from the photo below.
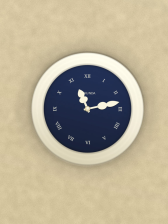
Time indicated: 11:13
